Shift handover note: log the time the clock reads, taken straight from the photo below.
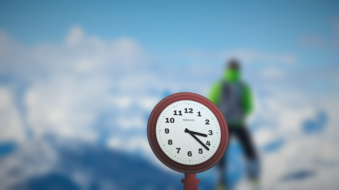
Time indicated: 3:22
